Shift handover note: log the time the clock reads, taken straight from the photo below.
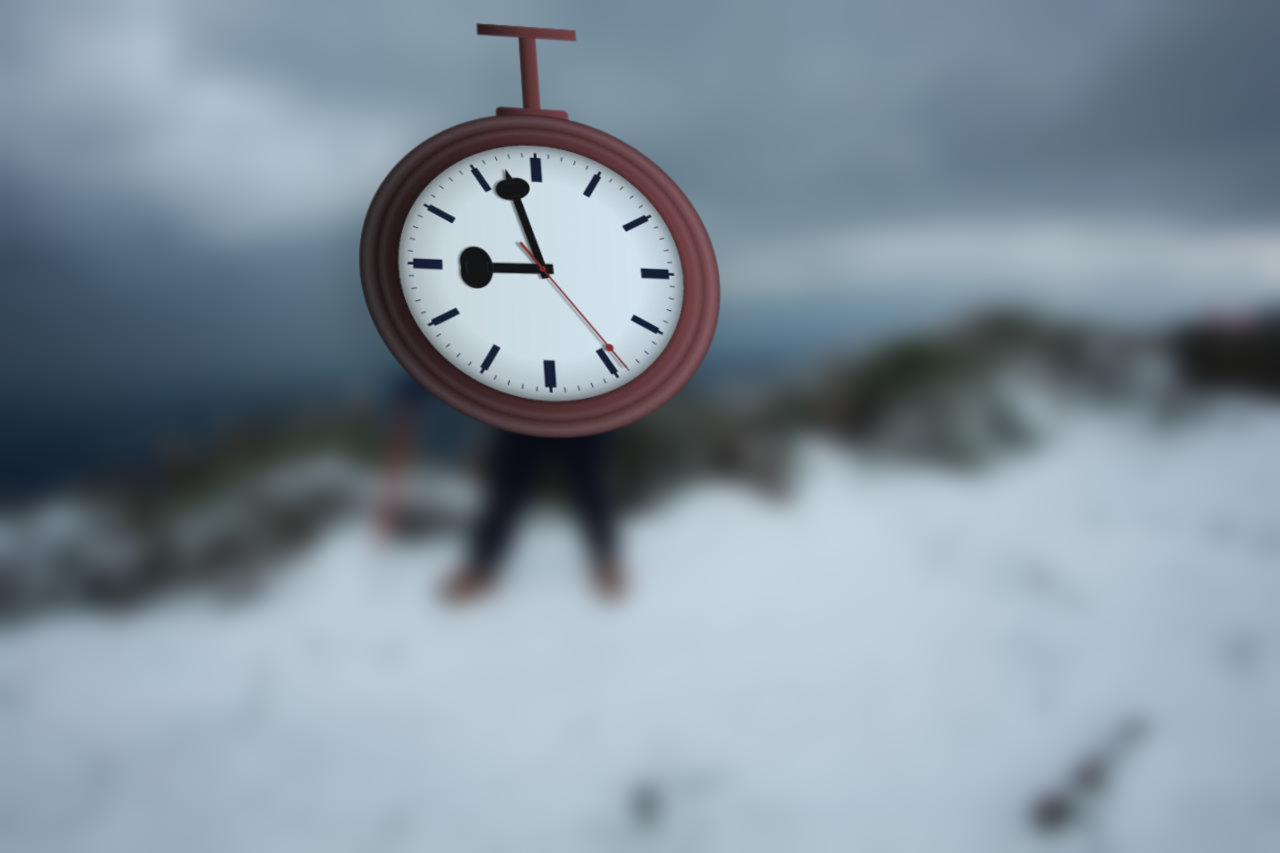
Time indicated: 8:57:24
